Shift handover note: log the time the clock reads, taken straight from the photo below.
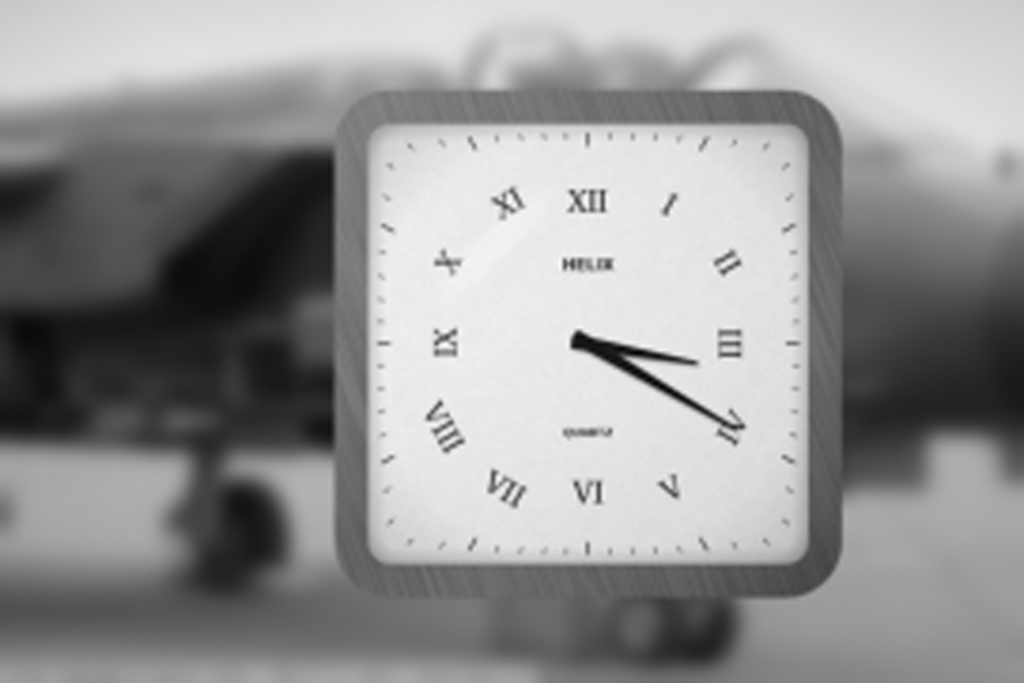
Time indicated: 3:20
